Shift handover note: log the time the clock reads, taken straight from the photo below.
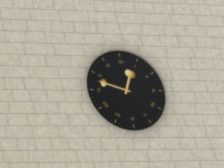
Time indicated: 12:48
